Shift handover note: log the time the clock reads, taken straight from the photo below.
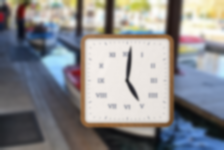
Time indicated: 5:01
